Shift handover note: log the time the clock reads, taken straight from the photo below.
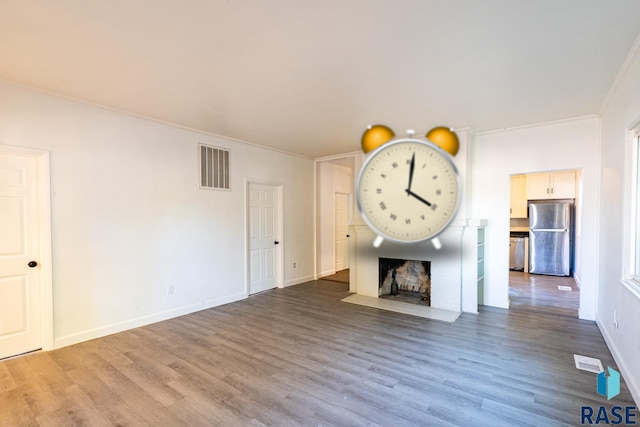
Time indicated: 4:01
